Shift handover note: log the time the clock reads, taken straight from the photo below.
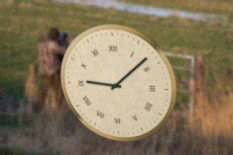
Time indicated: 9:08
